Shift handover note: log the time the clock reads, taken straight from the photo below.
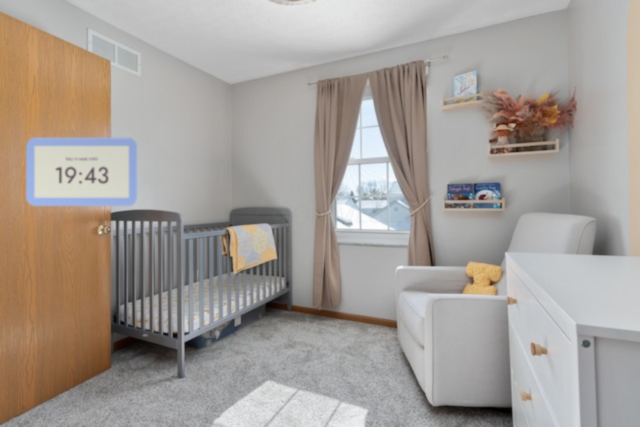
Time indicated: 19:43
